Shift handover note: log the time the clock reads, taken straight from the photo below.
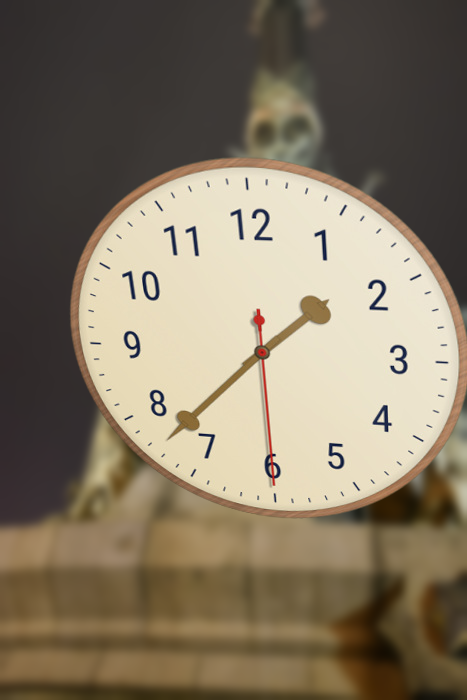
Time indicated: 1:37:30
